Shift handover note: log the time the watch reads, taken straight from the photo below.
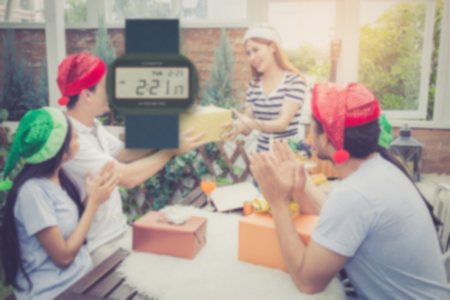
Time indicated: 2:21
